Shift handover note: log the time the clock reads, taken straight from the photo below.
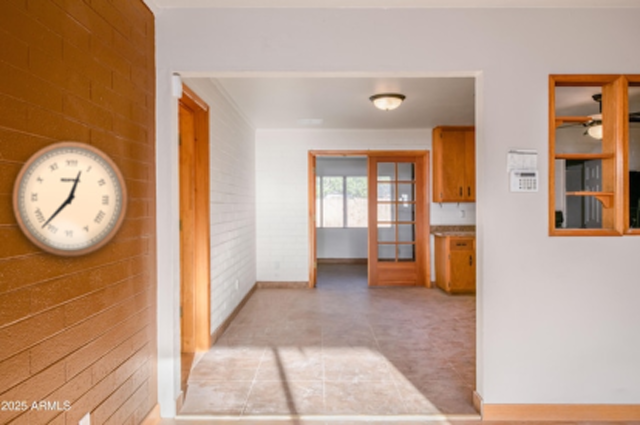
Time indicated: 12:37
